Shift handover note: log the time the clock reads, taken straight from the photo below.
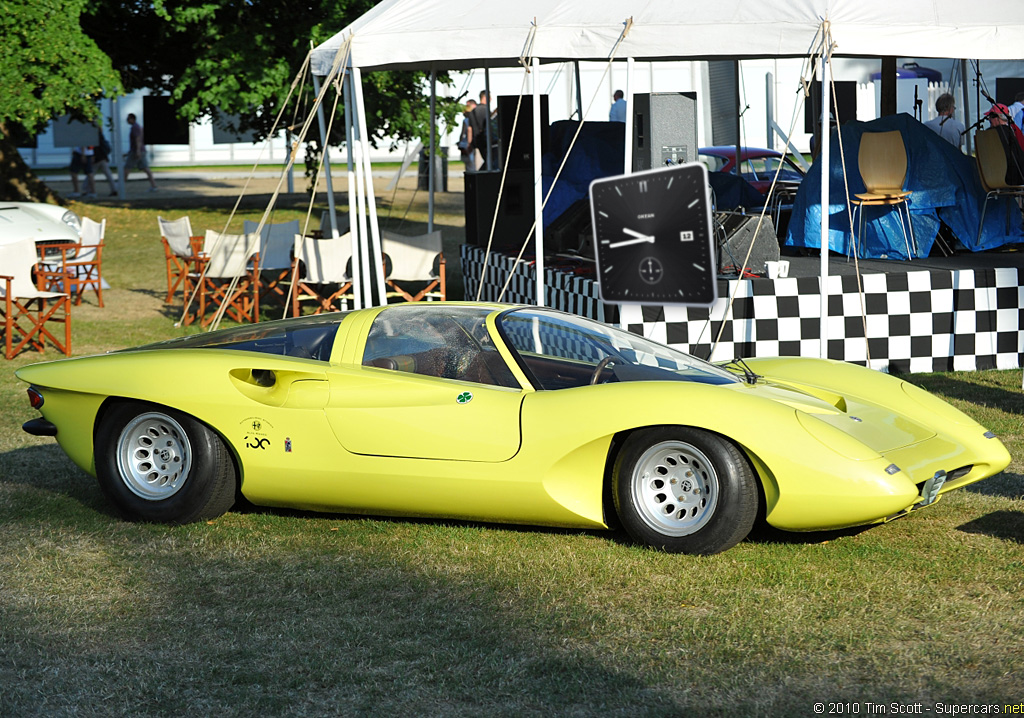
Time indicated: 9:44
